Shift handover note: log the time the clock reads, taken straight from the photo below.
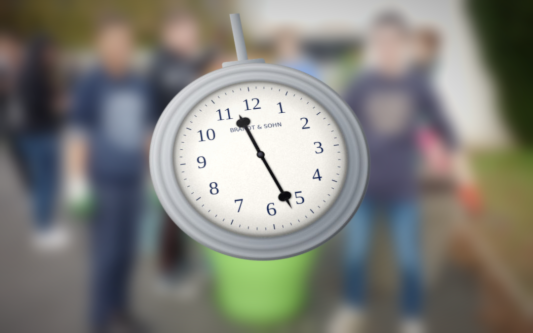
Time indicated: 11:27
